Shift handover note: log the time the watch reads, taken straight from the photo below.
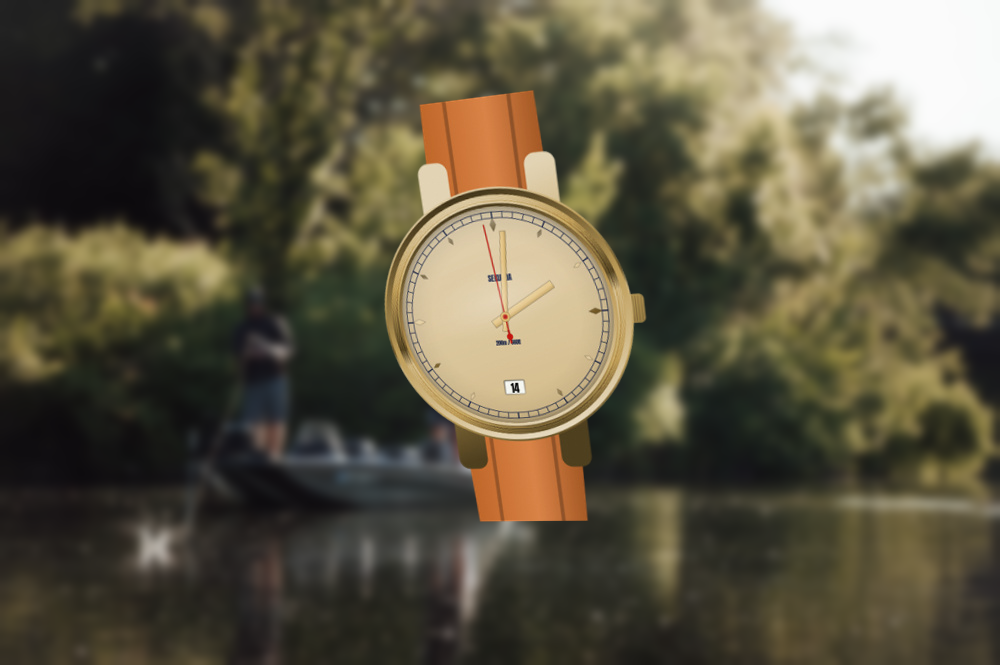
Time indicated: 2:00:59
